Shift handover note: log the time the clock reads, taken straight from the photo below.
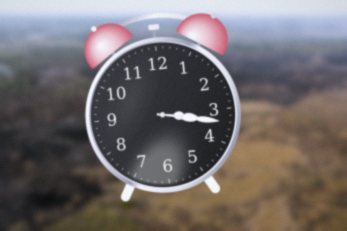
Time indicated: 3:17
